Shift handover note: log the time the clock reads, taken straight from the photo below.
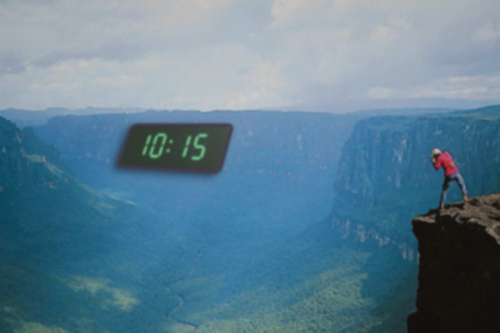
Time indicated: 10:15
